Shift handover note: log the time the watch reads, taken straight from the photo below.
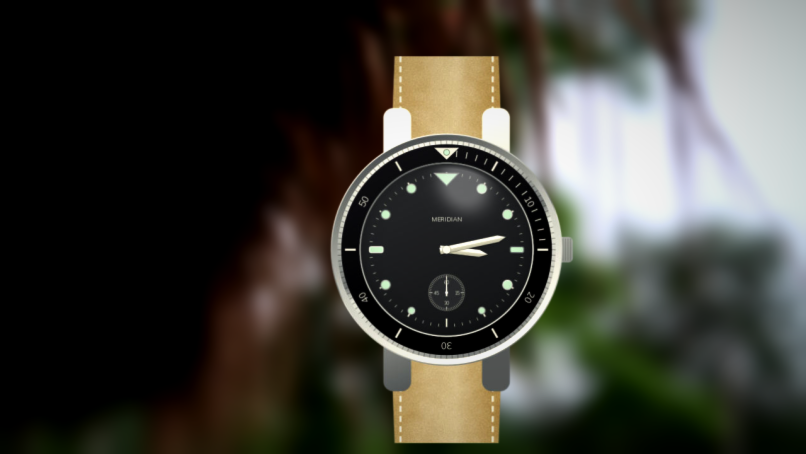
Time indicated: 3:13
